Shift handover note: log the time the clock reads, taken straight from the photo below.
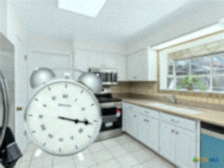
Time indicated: 3:16
